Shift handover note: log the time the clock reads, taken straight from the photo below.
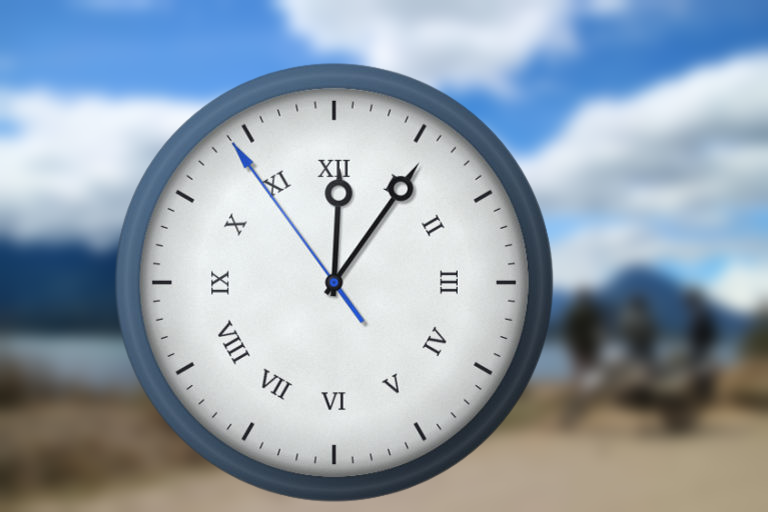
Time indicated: 12:05:54
